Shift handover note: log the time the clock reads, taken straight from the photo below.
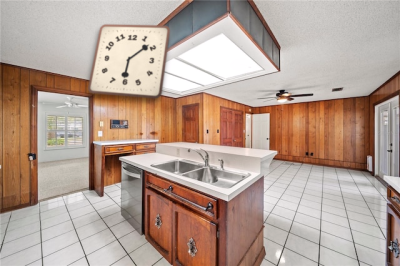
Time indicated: 6:08
